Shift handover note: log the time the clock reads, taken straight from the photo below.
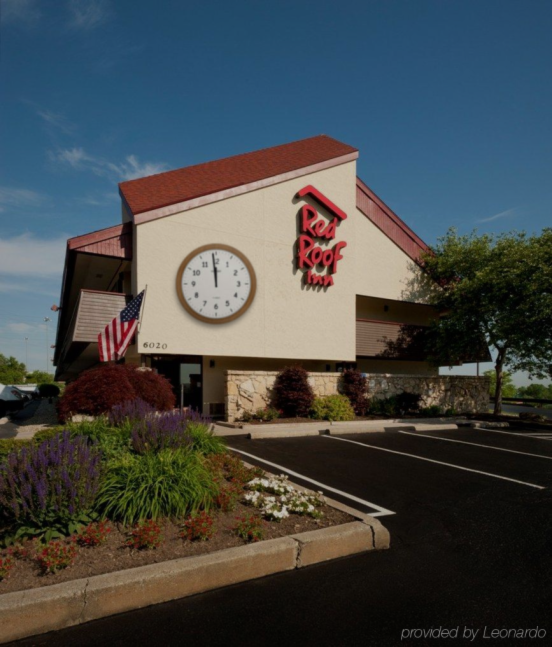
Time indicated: 11:59
